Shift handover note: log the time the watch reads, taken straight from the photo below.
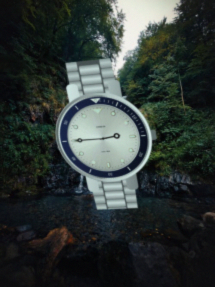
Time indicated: 2:45
